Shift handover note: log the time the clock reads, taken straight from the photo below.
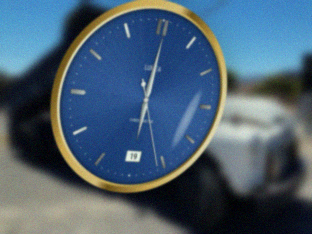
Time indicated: 6:00:26
